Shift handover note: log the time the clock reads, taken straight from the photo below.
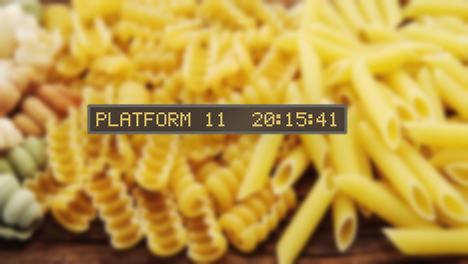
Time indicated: 20:15:41
